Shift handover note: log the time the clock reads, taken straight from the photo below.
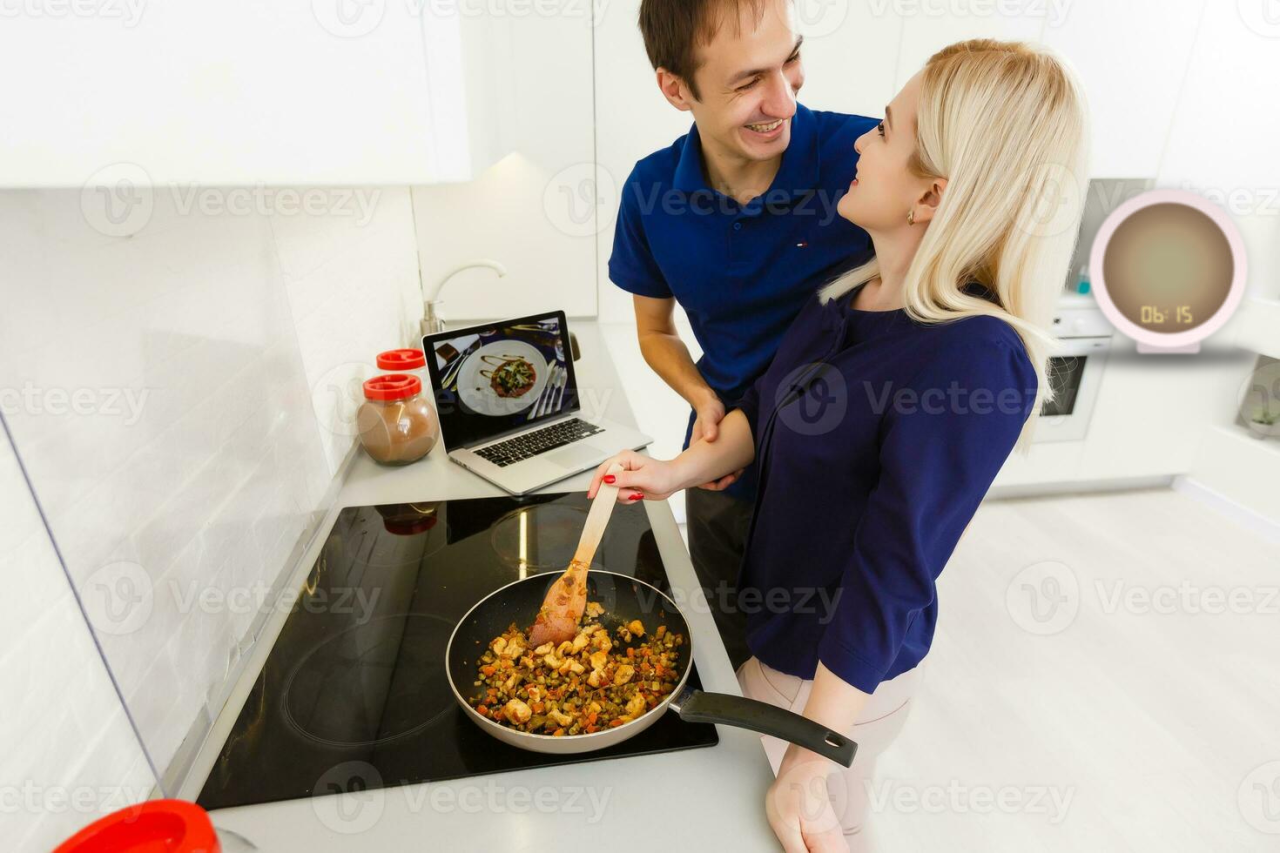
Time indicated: 6:15
